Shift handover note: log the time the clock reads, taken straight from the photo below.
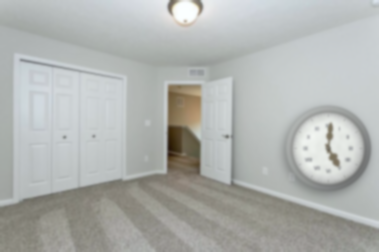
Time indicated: 5:01
